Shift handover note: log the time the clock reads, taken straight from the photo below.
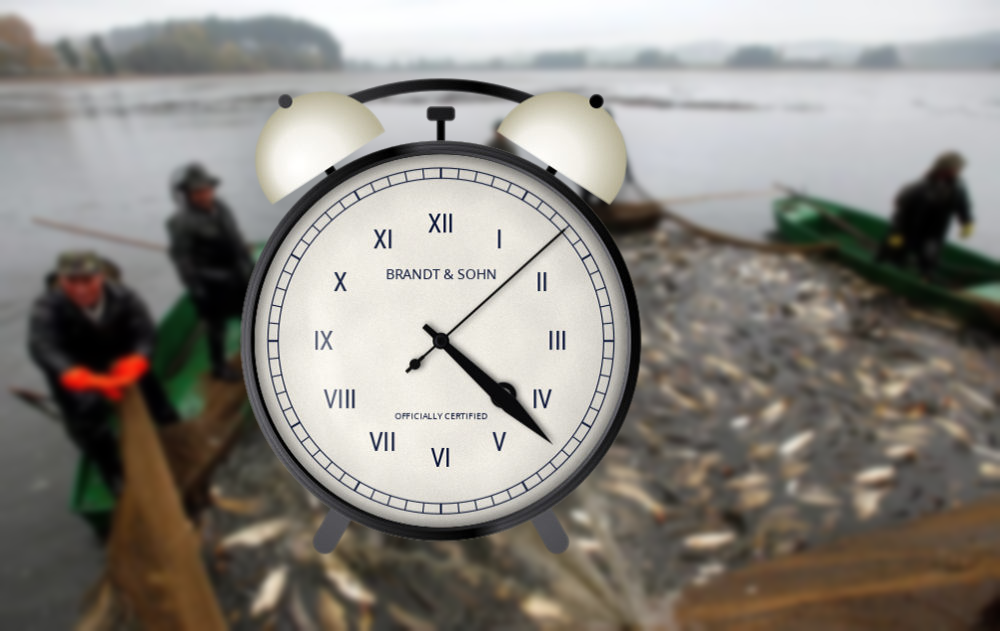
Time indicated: 4:22:08
